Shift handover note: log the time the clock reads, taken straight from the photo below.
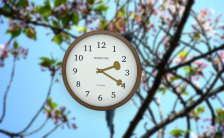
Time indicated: 2:20
